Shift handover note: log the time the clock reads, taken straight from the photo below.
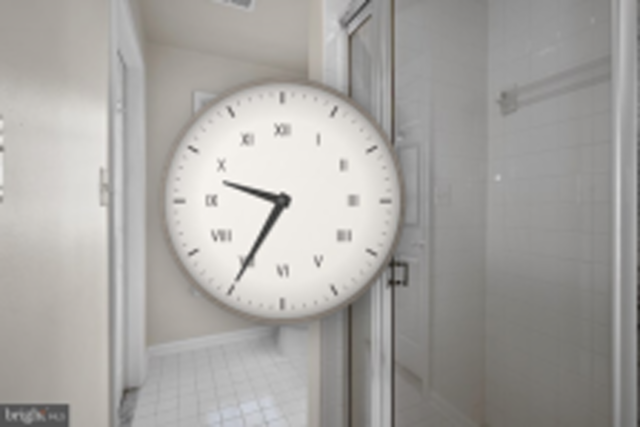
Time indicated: 9:35
